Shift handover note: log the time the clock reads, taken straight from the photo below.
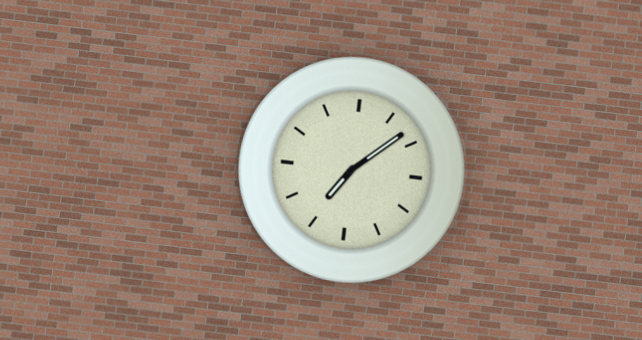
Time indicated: 7:08
